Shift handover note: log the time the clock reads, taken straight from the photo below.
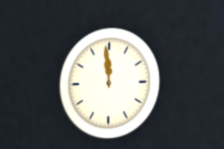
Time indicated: 11:59
